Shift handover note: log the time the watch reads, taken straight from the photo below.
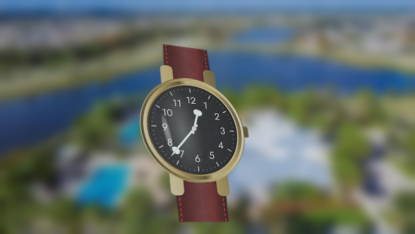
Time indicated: 12:37
